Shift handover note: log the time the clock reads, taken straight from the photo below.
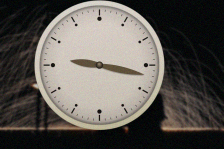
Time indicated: 9:17
